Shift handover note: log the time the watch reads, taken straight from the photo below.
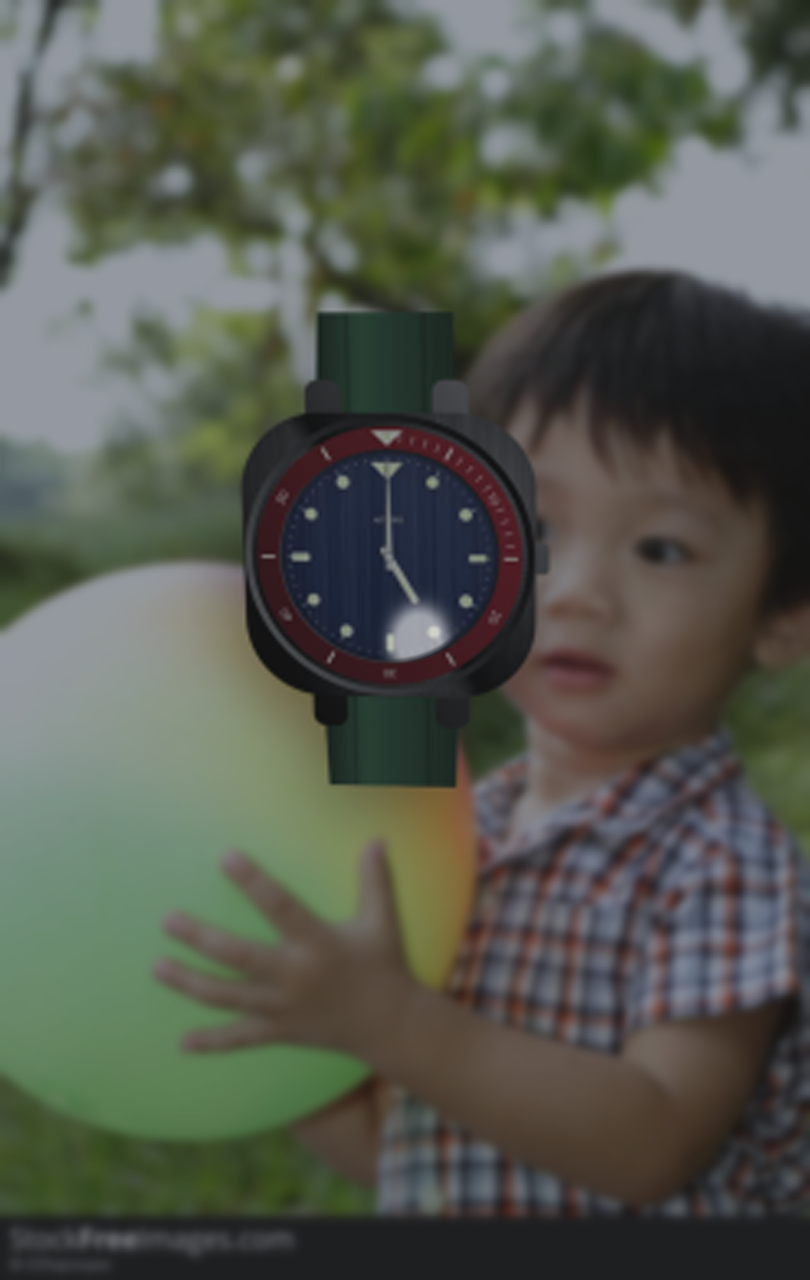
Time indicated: 5:00
